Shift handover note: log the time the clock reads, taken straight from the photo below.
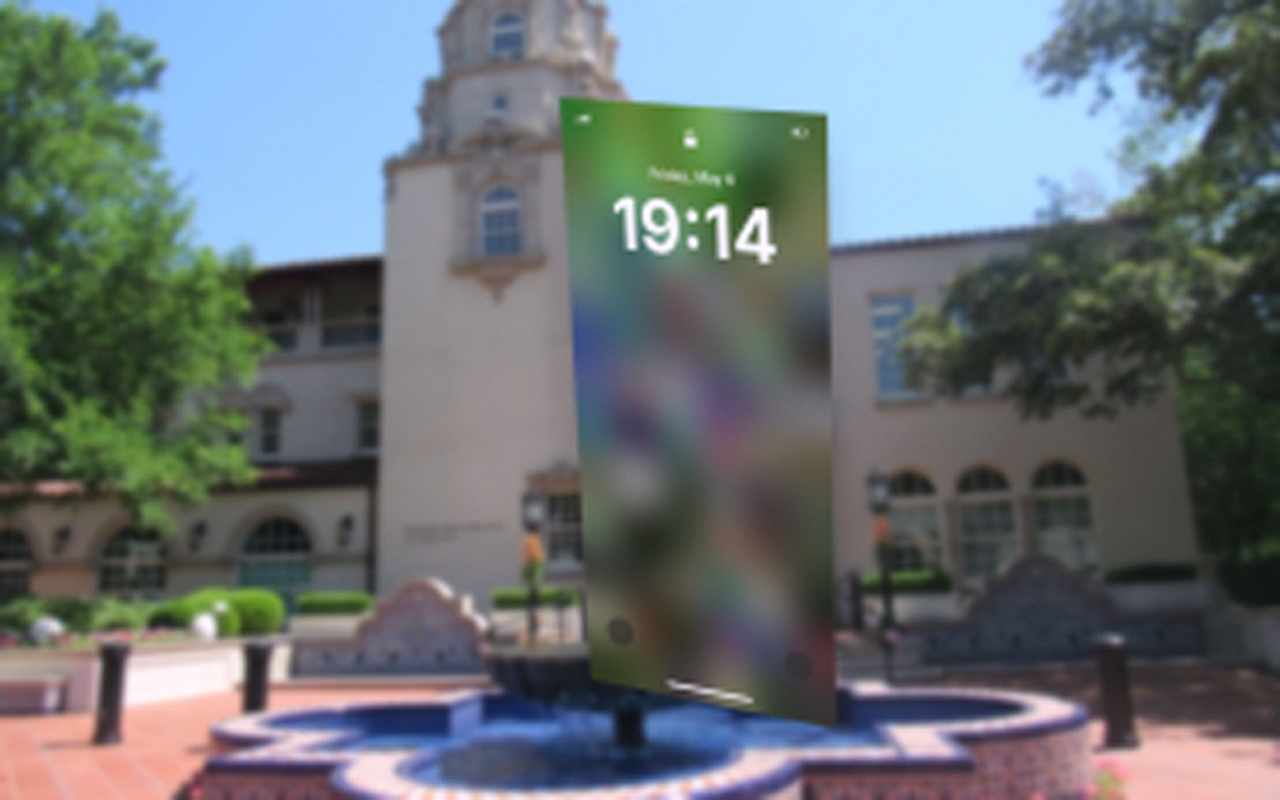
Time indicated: 19:14
